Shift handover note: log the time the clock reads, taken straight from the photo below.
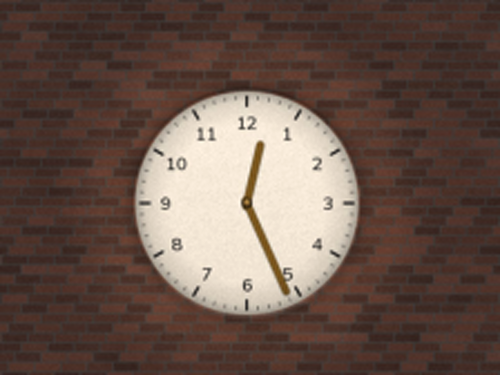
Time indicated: 12:26
